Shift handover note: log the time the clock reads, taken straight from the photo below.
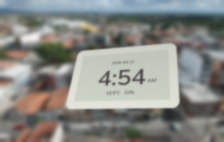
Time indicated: 4:54
